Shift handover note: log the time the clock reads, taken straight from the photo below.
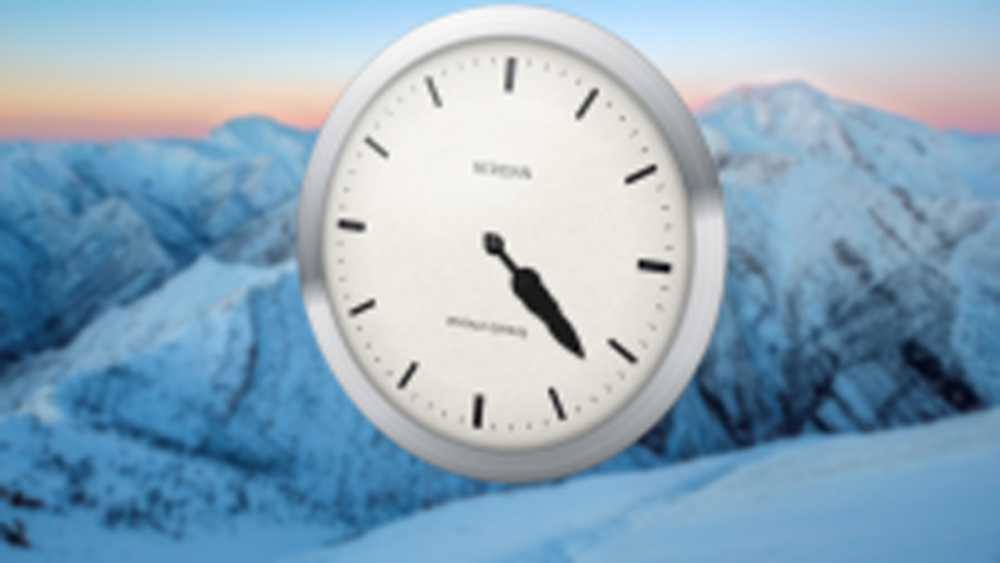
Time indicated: 4:22
